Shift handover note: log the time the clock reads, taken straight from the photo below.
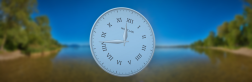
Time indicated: 11:42
